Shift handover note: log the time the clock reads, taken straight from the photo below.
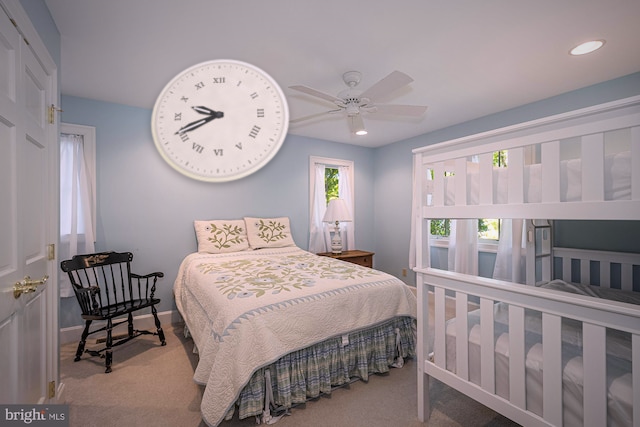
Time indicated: 9:41
